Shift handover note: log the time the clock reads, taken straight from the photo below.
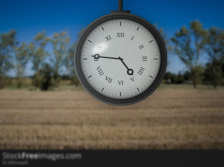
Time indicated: 4:46
